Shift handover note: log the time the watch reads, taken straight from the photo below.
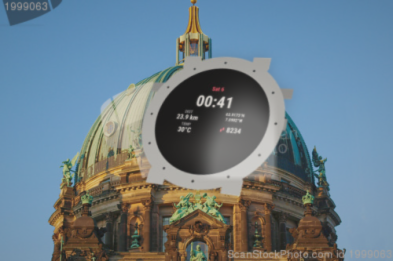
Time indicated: 0:41
